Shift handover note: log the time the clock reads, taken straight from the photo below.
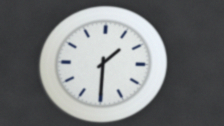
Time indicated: 1:30
